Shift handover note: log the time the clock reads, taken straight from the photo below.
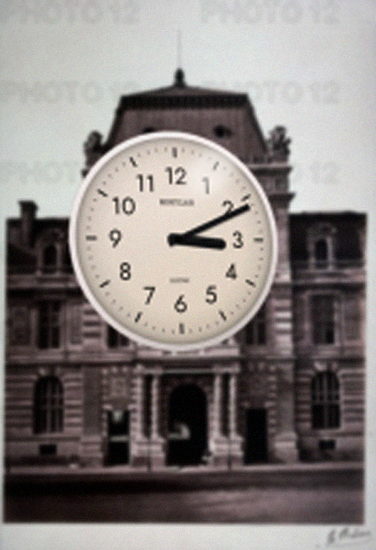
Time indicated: 3:11
